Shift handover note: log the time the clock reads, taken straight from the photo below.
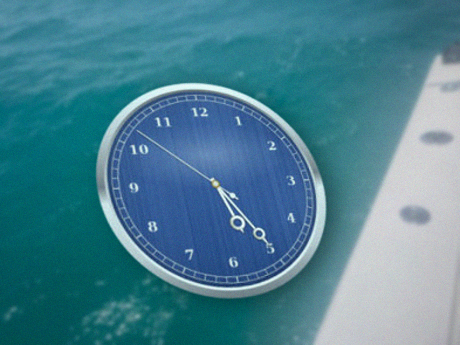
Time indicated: 5:24:52
